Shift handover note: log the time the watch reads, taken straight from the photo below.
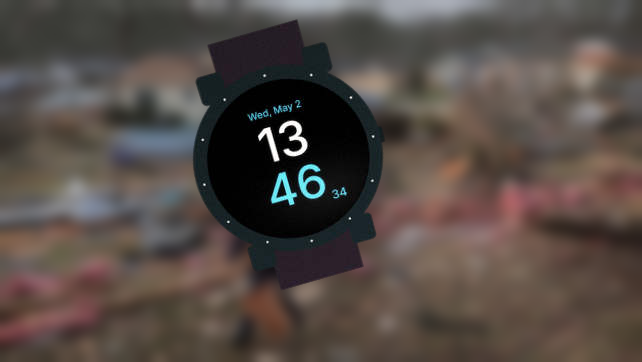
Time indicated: 13:46:34
